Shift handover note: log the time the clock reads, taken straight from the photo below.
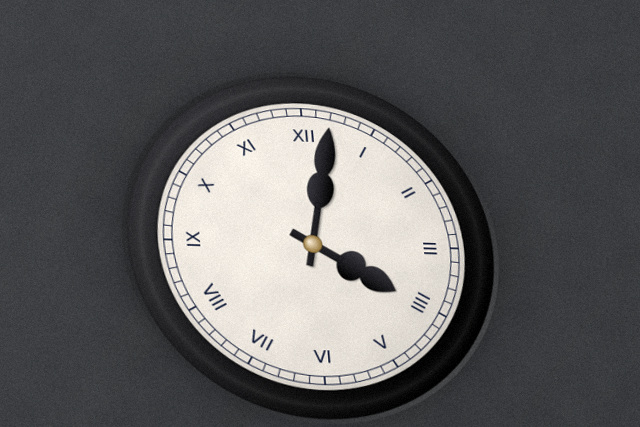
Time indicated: 4:02
